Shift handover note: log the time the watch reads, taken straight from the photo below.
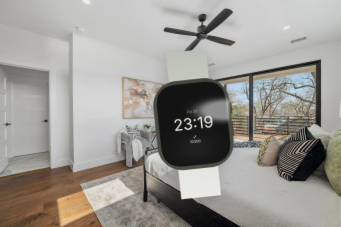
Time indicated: 23:19
